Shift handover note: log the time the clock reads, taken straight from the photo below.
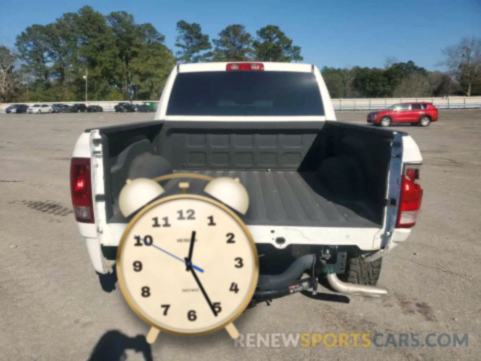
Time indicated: 12:25:50
